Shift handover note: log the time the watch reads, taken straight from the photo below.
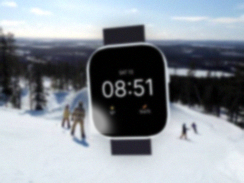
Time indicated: 8:51
